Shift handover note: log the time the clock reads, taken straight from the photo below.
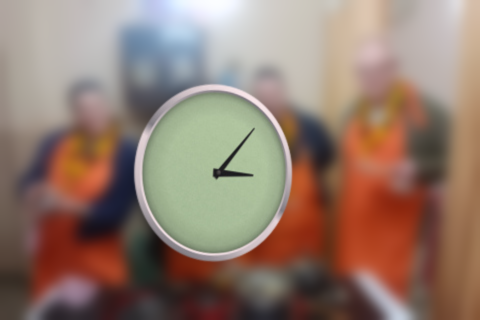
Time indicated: 3:07
